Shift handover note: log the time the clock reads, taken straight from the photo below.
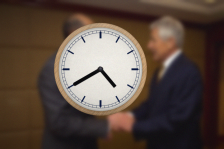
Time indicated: 4:40
